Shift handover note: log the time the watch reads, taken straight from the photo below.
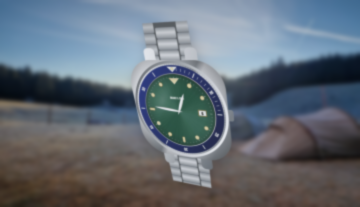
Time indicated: 12:46
